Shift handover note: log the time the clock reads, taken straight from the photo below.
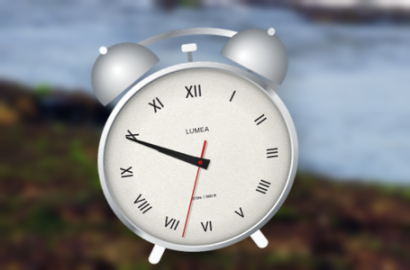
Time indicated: 9:49:33
